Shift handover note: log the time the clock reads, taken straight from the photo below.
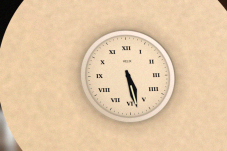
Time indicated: 5:28
